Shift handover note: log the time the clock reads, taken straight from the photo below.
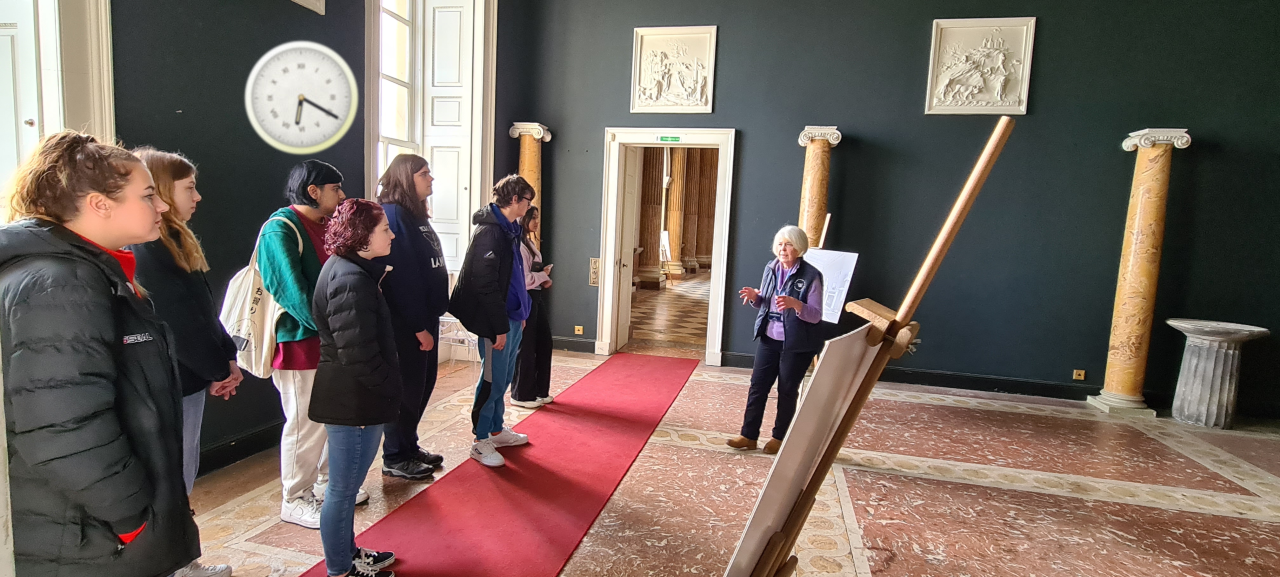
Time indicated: 6:20
